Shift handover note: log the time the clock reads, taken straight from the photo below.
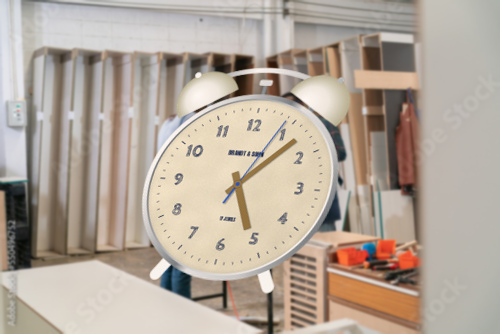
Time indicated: 5:07:04
